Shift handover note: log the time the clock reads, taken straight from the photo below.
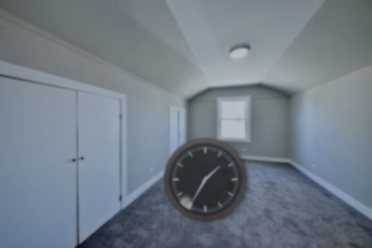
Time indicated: 1:35
